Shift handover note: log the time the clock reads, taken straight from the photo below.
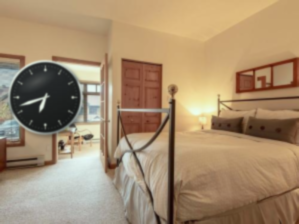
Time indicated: 6:42
